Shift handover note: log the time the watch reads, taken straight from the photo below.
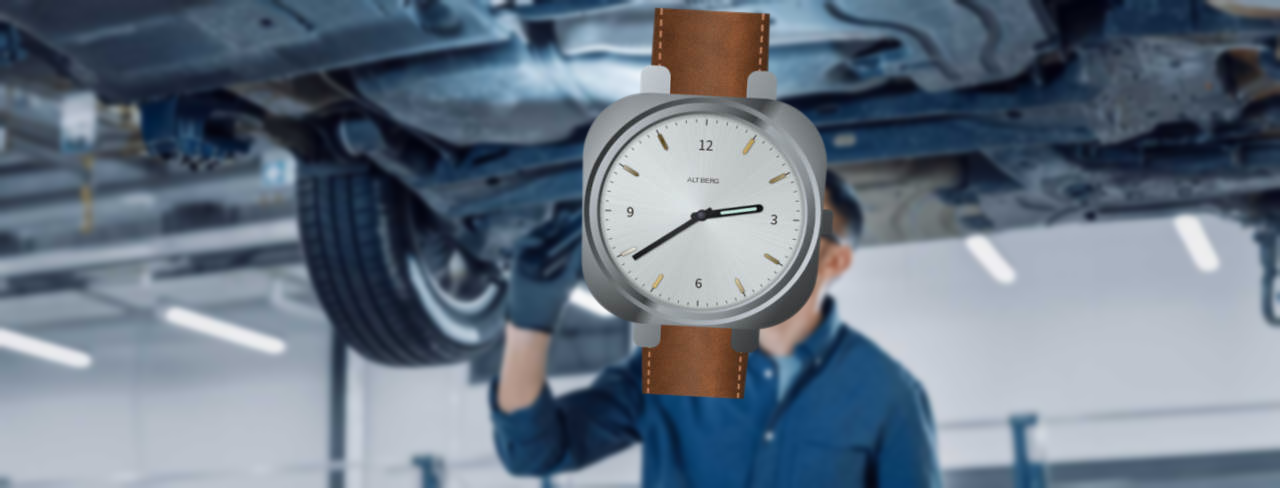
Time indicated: 2:39
